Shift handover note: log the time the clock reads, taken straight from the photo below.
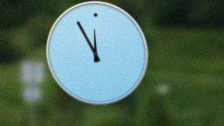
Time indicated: 11:55
